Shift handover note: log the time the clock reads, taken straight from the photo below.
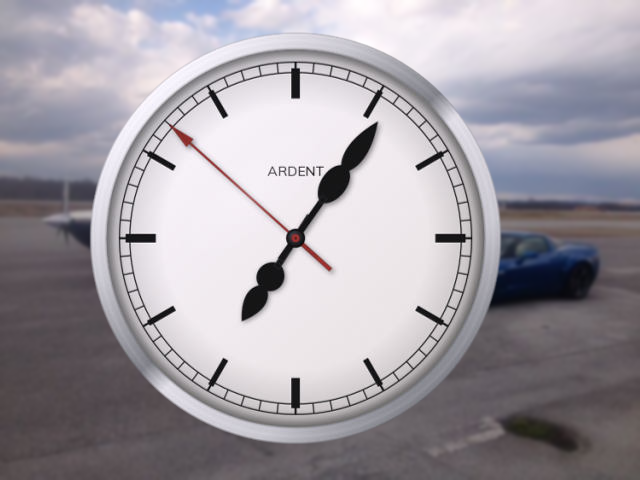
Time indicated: 7:05:52
